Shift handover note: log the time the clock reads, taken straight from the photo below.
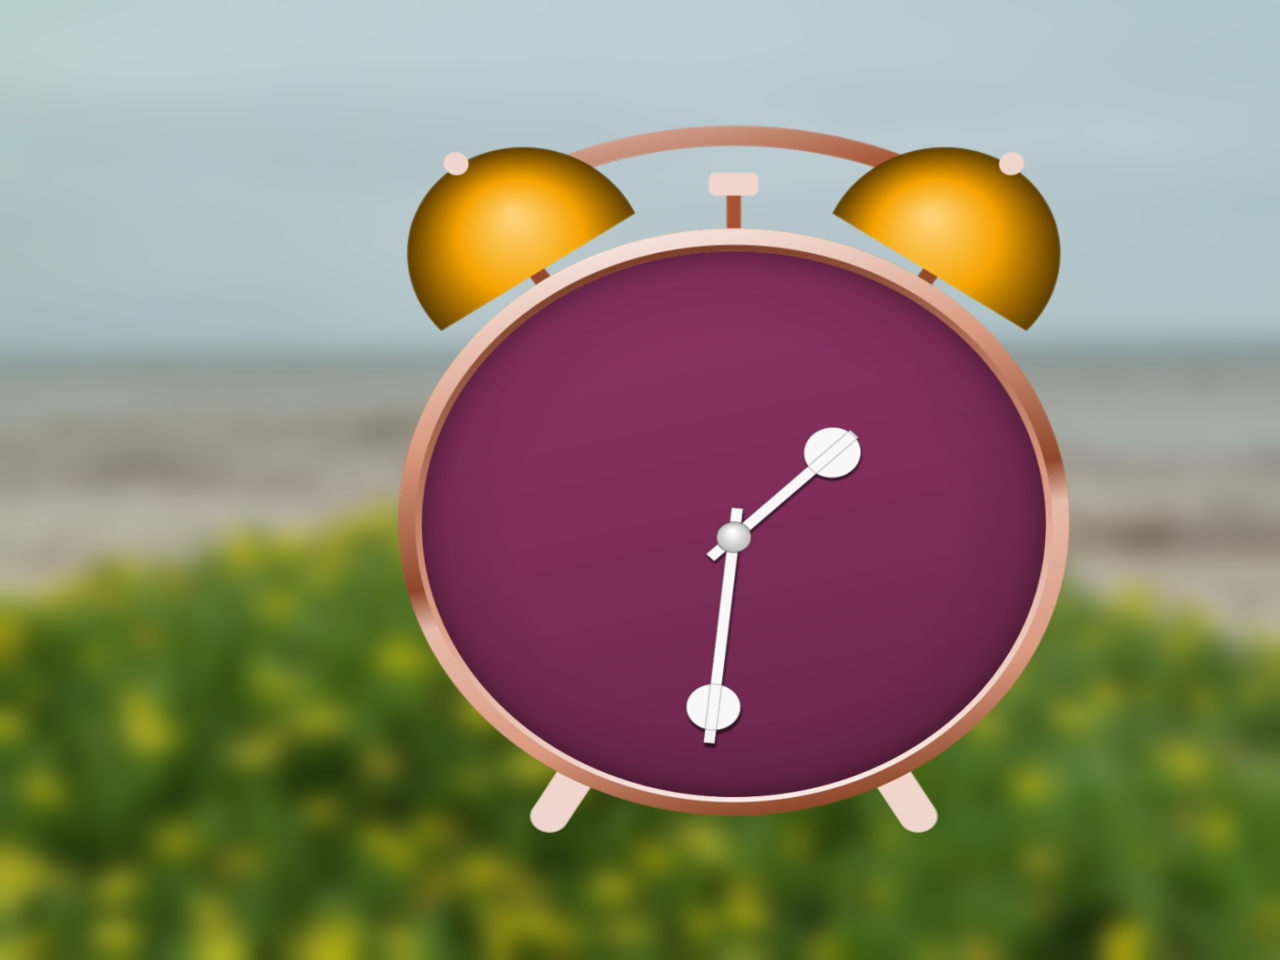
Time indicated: 1:31
